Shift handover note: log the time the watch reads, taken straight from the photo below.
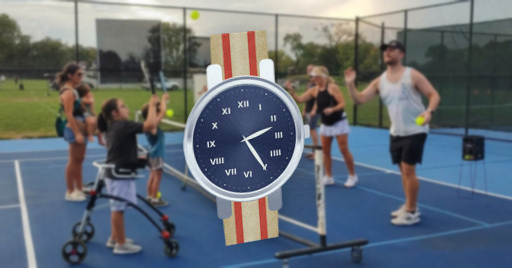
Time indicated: 2:25
